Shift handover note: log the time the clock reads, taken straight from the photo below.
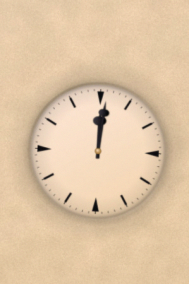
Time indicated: 12:01
